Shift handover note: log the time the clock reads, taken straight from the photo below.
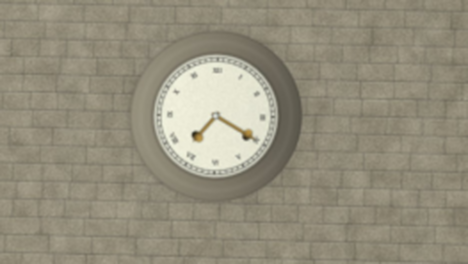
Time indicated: 7:20
